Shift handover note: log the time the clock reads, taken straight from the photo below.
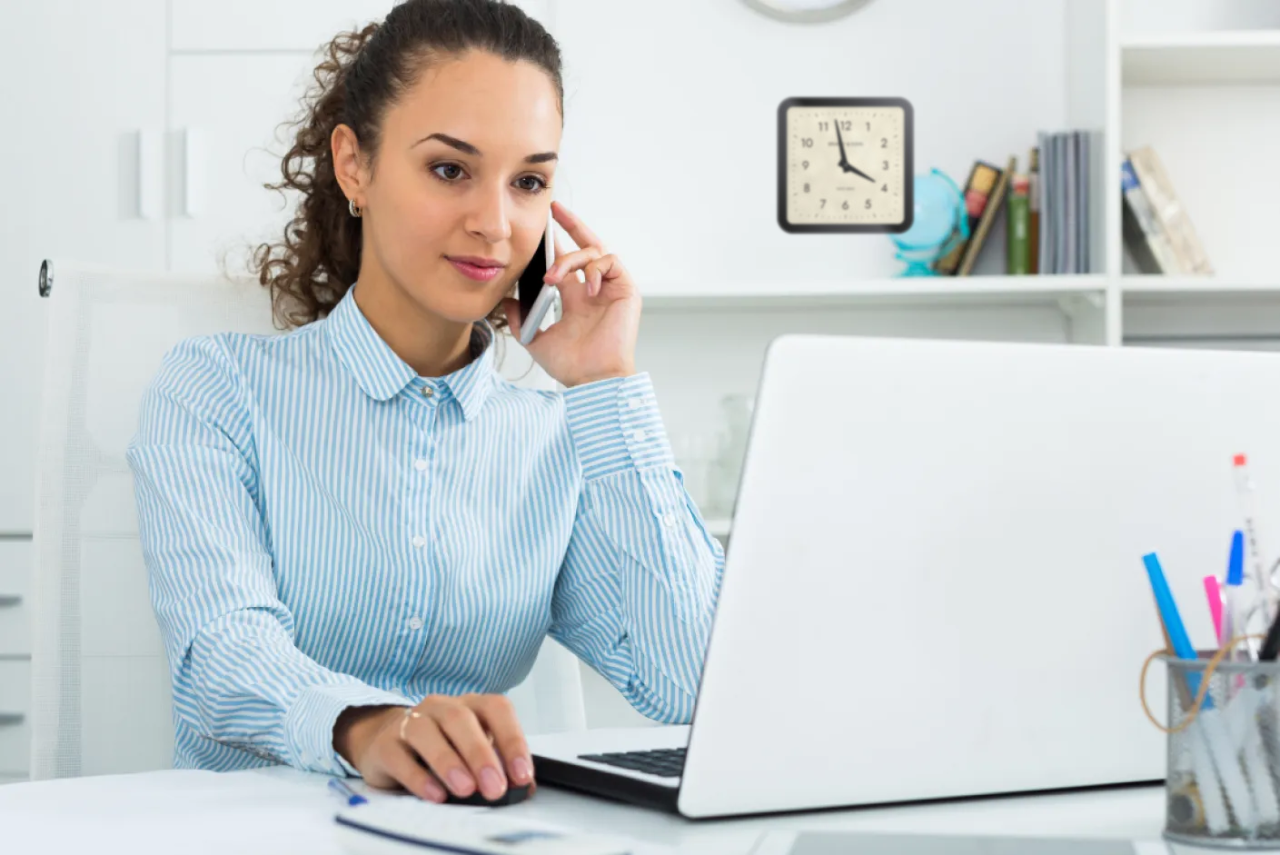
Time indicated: 3:58
